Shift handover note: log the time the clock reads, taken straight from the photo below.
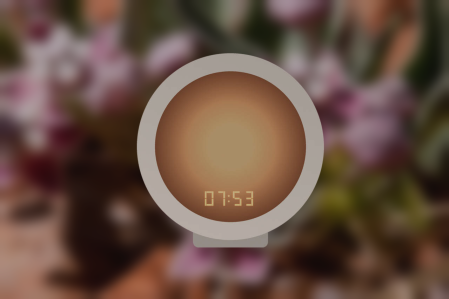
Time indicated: 7:53
